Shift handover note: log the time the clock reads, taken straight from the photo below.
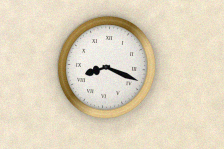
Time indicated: 8:18
